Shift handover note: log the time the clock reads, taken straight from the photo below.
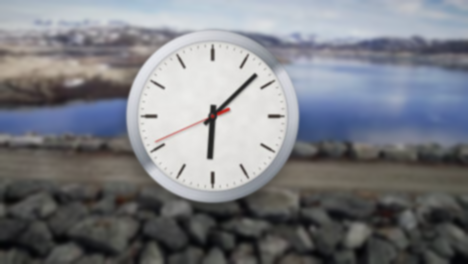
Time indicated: 6:07:41
